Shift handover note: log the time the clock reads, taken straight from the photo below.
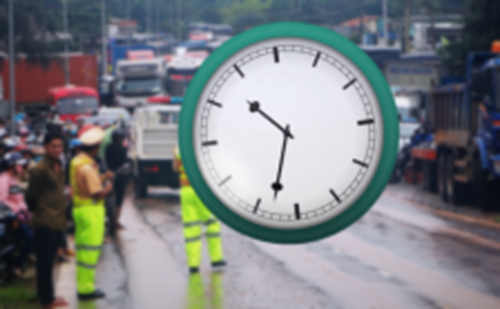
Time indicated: 10:33
